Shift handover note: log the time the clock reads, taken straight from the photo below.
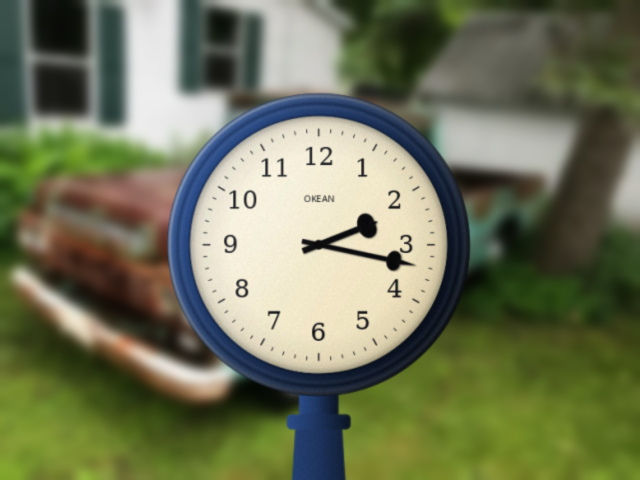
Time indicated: 2:17
